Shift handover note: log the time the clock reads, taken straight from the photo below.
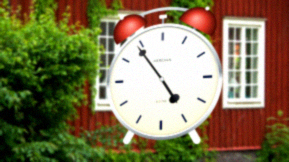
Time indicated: 4:54
